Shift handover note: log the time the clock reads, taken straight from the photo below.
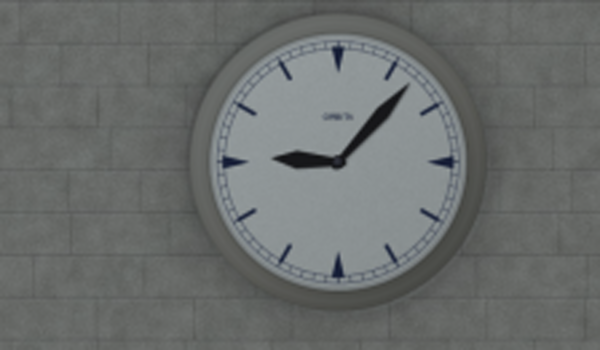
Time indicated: 9:07
